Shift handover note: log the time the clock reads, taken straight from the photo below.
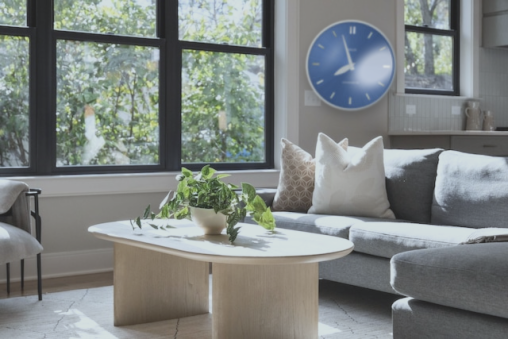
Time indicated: 7:57
